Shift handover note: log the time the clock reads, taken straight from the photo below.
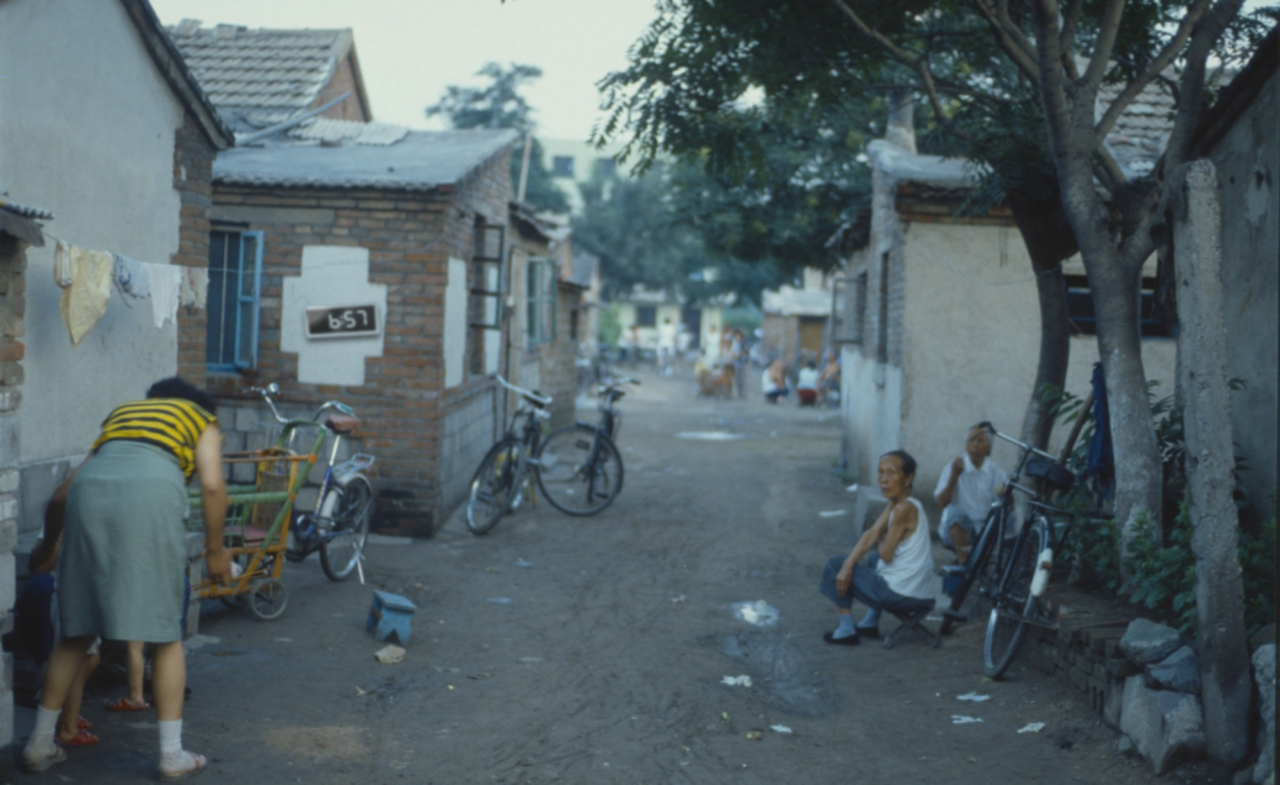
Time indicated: 6:57
